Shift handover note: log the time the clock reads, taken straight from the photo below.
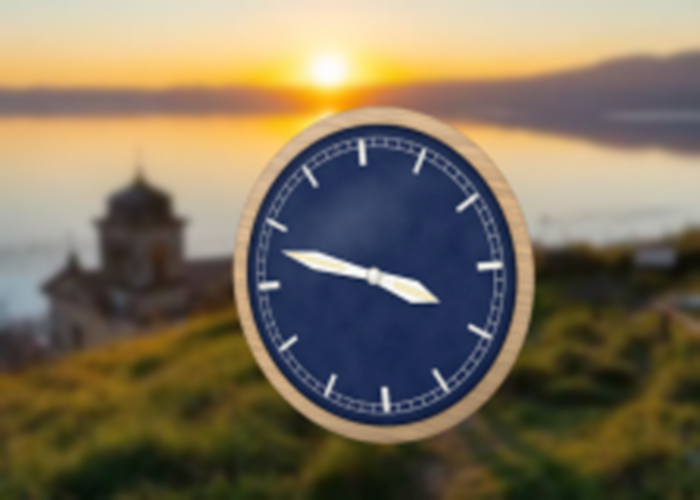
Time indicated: 3:48
